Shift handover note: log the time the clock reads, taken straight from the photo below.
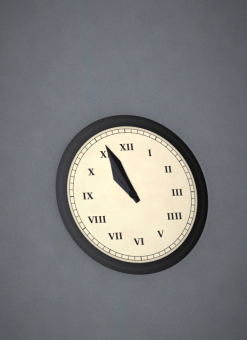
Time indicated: 10:56
